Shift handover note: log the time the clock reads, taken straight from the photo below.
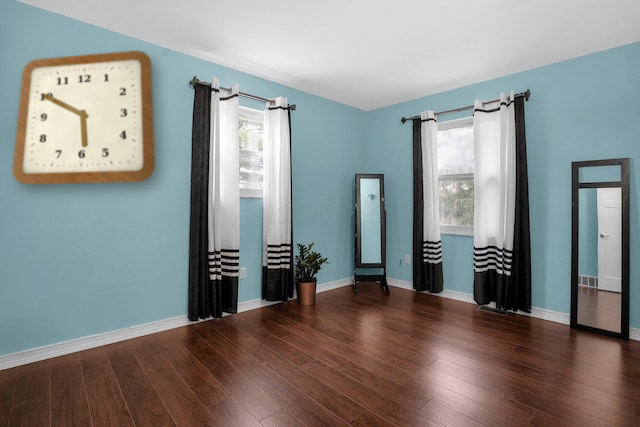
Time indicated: 5:50
